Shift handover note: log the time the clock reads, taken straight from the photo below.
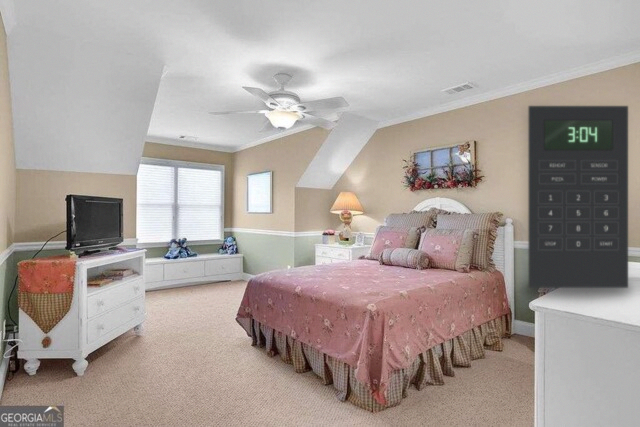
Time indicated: 3:04
